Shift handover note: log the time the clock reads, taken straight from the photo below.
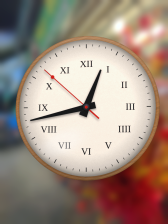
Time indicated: 12:42:52
